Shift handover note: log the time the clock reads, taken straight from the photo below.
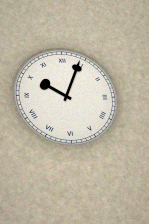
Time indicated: 10:04
